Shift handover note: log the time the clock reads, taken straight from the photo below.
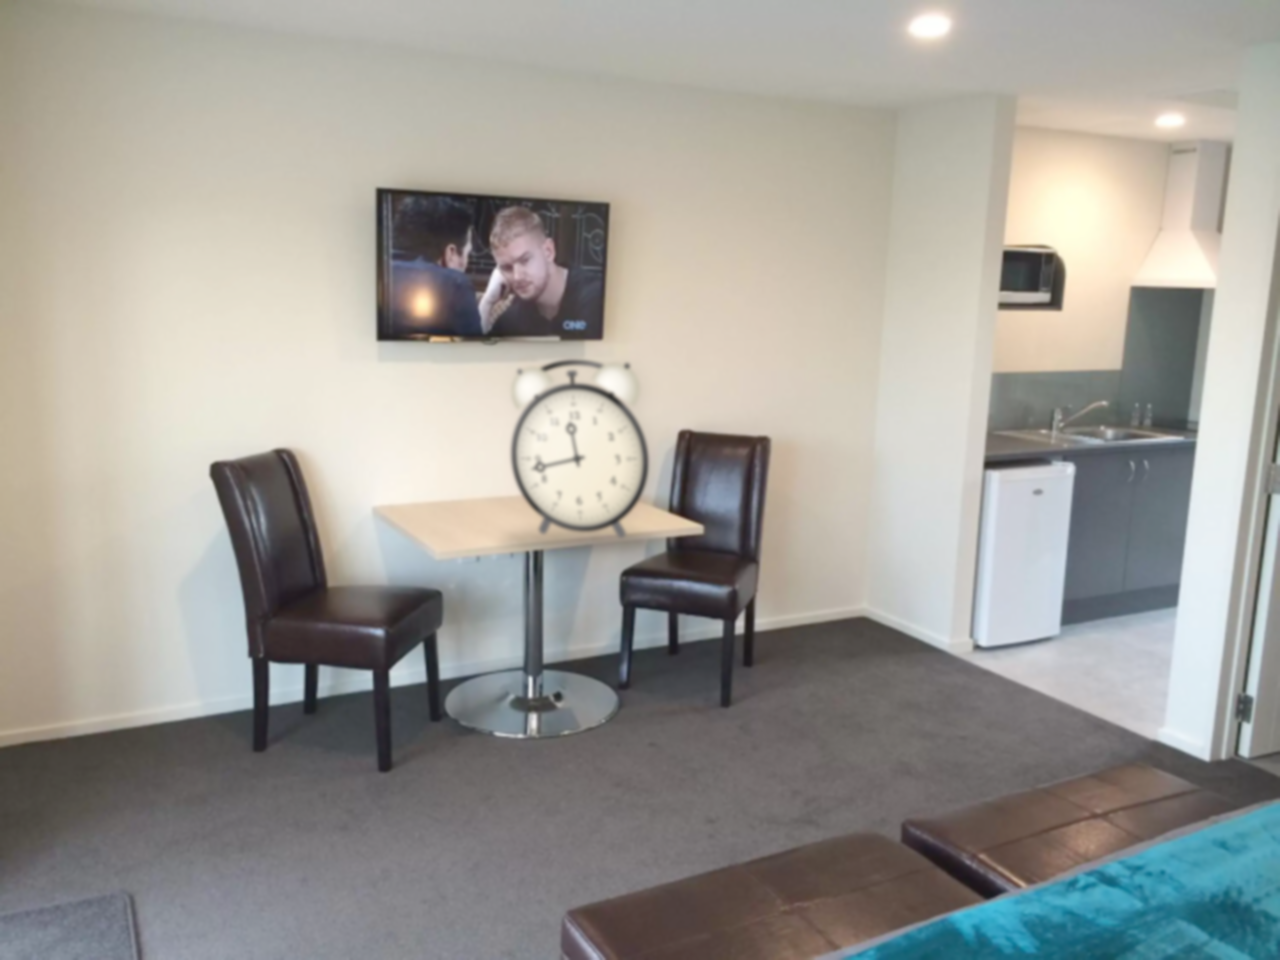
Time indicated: 11:43
